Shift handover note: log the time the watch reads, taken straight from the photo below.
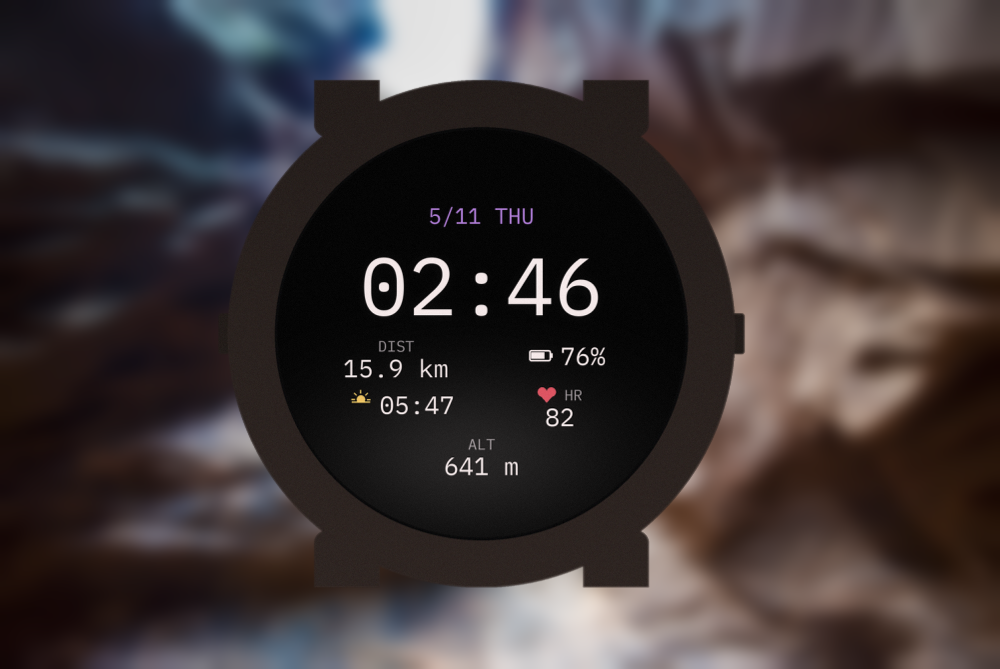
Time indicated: 2:46
